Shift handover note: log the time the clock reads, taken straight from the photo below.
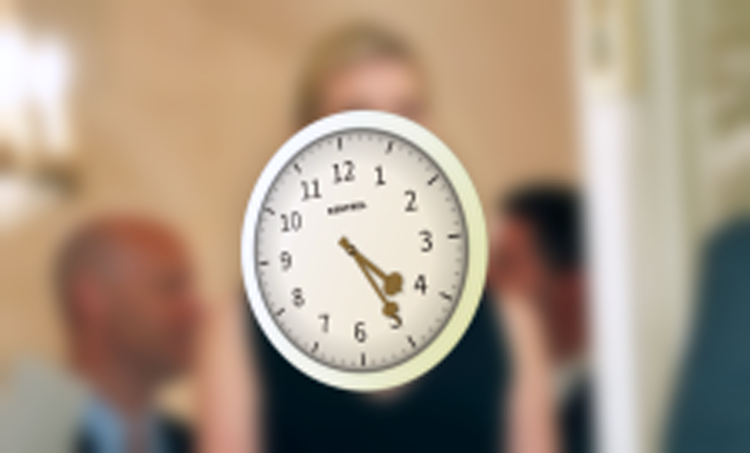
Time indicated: 4:25
